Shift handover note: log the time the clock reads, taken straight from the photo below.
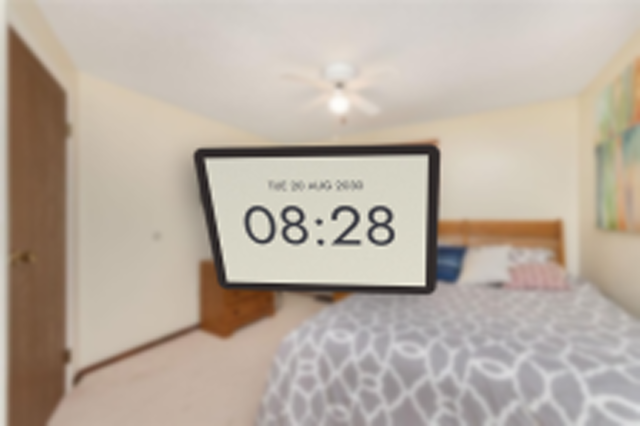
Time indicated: 8:28
